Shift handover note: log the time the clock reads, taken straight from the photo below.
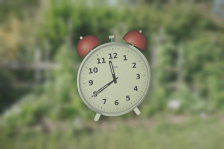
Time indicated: 11:40
